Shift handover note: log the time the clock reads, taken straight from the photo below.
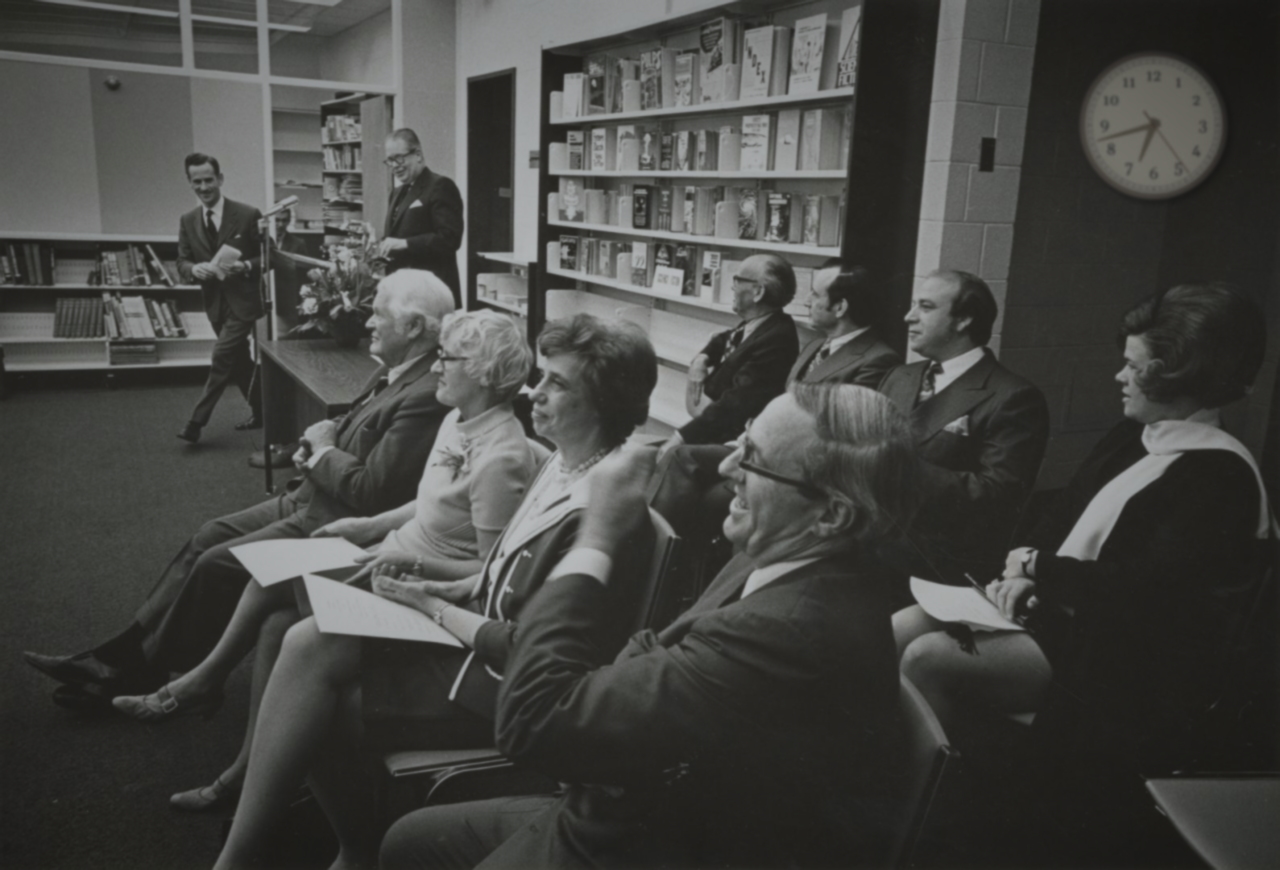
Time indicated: 6:42:24
